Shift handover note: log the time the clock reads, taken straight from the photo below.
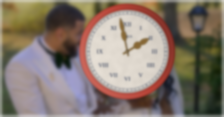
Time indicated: 1:58
